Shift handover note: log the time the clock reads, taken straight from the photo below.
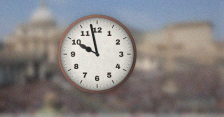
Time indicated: 9:58
